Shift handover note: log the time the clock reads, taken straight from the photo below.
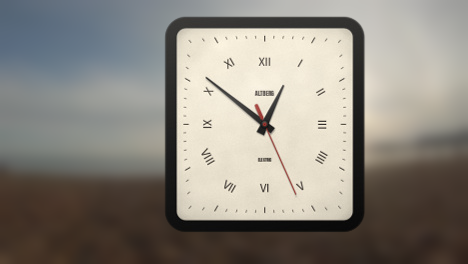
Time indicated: 12:51:26
